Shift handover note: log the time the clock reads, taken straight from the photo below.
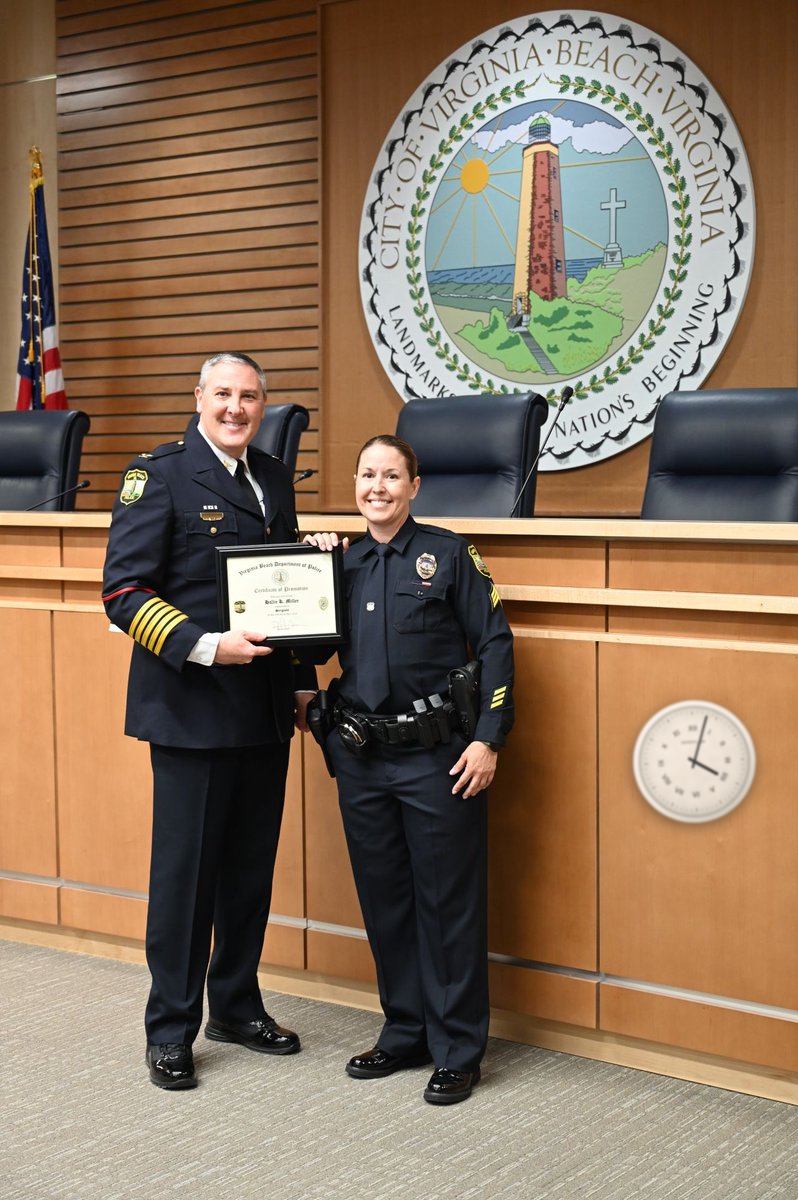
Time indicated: 4:03
